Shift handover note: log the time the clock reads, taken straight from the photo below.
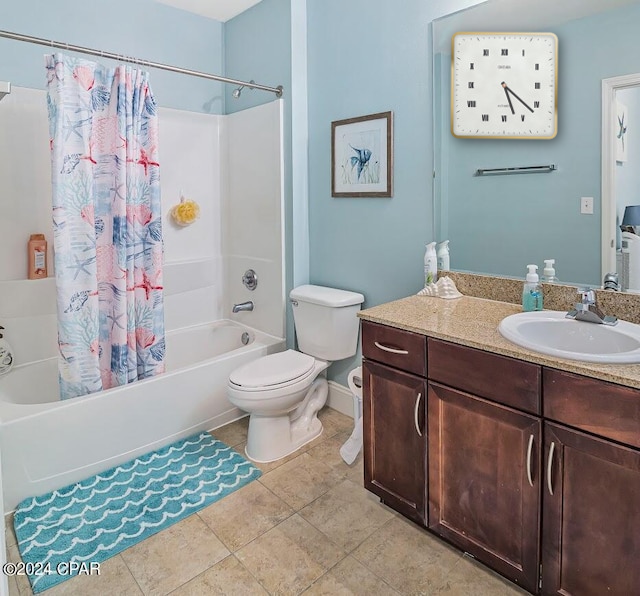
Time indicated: 5:22
